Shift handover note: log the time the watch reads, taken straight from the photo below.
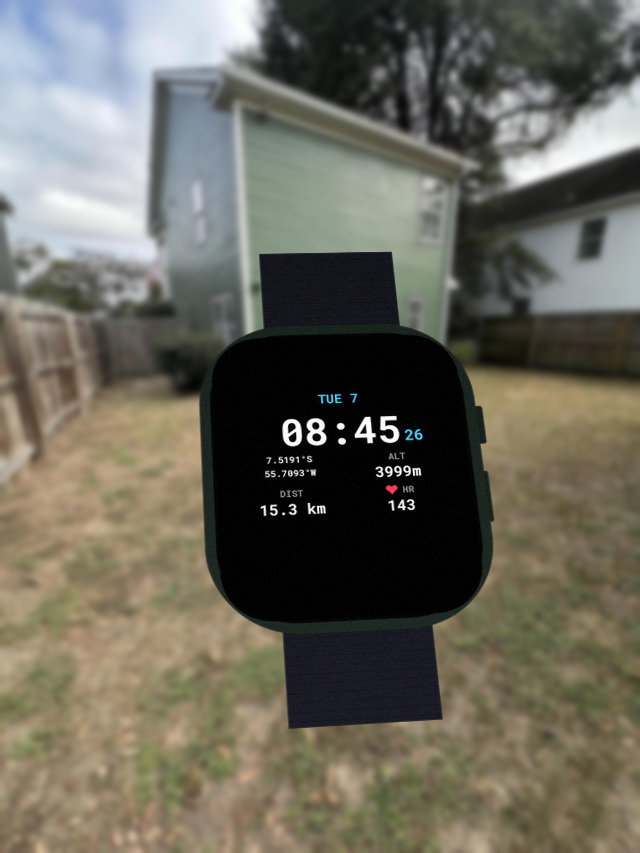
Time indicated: 8:45:26
